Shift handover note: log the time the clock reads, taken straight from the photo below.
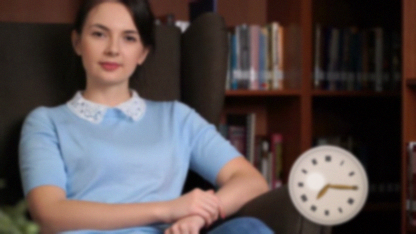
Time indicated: 7:15
